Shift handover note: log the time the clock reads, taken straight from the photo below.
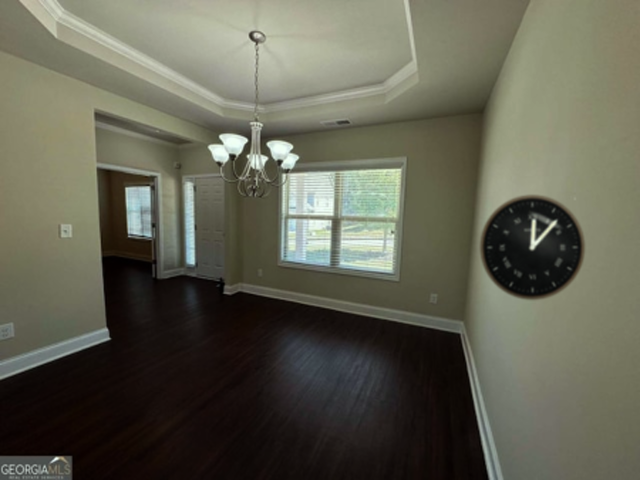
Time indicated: 12:07
